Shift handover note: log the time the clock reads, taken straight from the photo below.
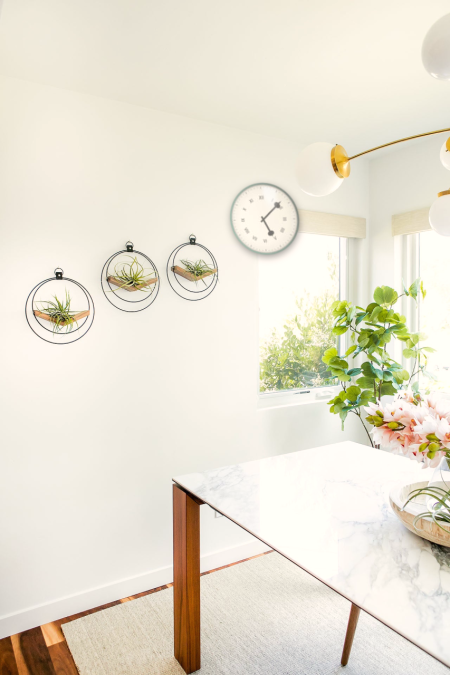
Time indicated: 5:08
